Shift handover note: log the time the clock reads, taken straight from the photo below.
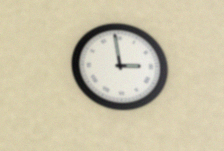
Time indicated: 2:59
